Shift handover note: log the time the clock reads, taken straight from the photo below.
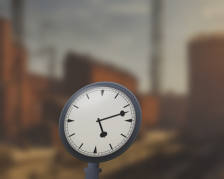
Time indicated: 5:12
